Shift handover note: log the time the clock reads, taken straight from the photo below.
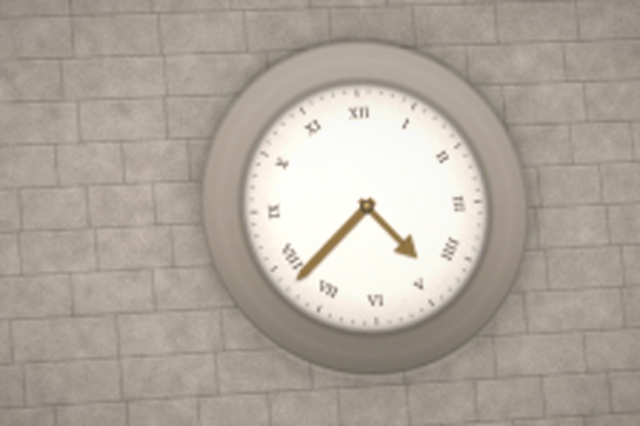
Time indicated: 4:38
